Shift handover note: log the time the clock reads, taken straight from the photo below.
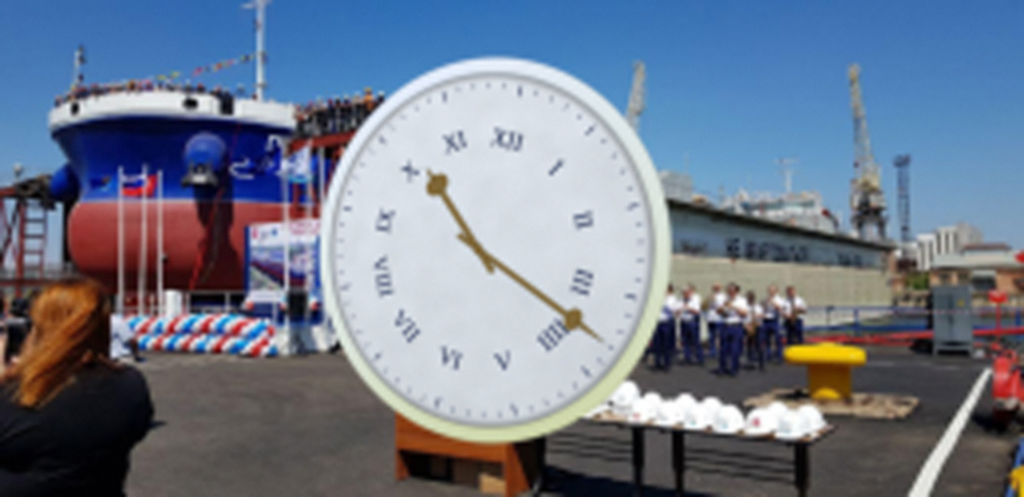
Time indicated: 10:18
